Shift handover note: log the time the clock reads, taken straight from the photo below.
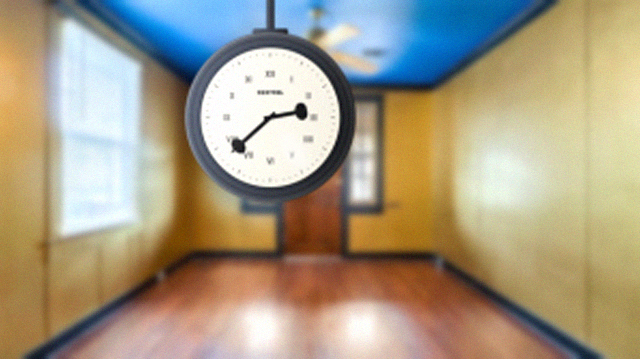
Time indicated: 2:38
